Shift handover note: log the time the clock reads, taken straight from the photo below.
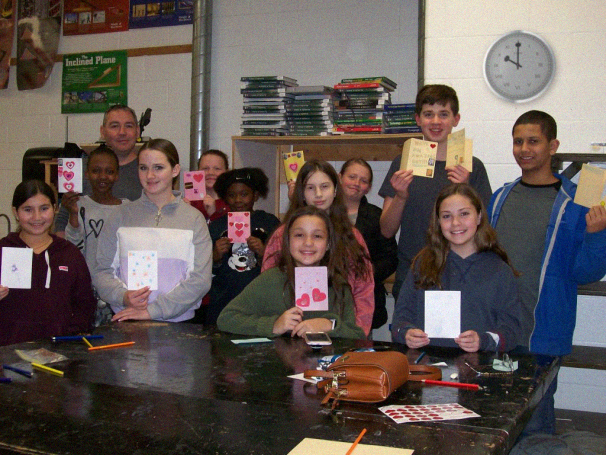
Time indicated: 10:00
